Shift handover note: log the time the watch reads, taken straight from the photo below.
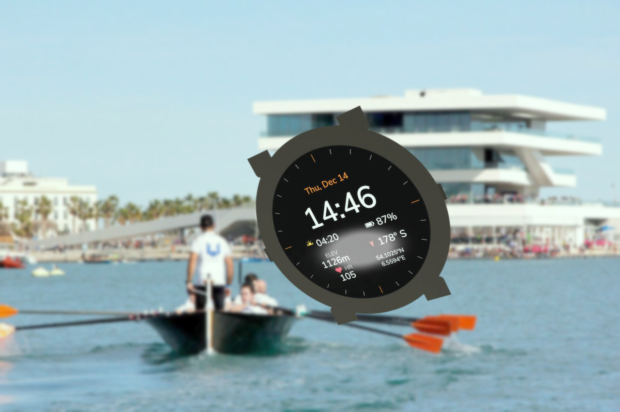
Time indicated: 14:46
